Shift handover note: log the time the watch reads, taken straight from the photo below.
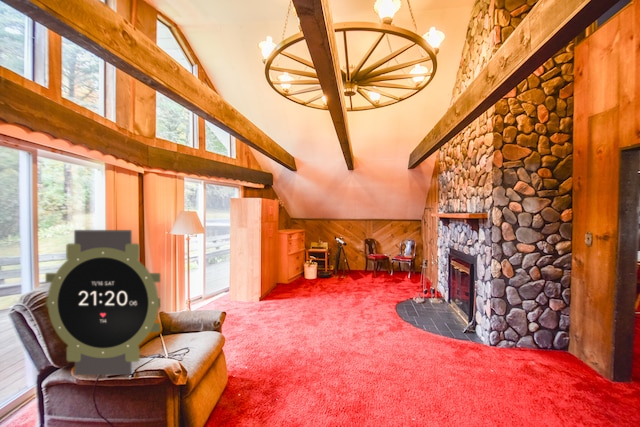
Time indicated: 21:20
